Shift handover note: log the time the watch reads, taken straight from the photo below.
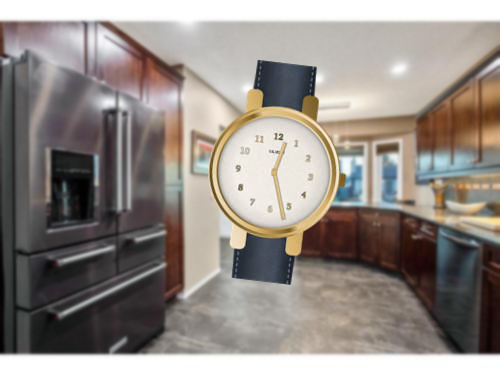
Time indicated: 12:27
